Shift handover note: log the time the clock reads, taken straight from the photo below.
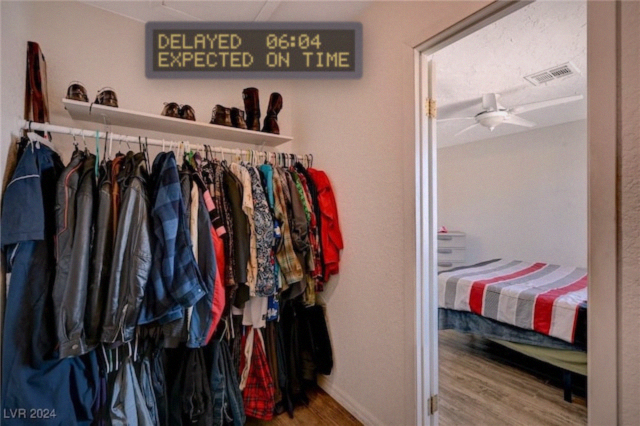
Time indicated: 6:04
